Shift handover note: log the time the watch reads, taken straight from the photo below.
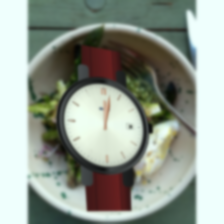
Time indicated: 12:02
